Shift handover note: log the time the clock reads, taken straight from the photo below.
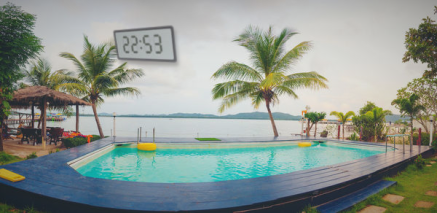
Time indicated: 22:53
